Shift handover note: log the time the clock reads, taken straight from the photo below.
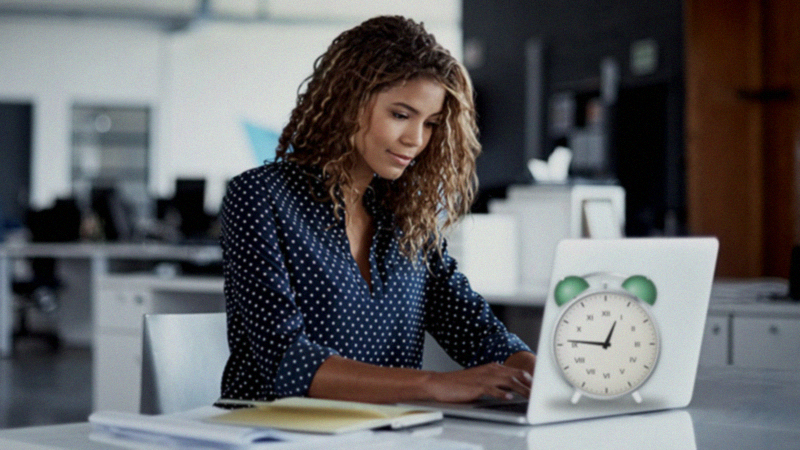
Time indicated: 12:46
